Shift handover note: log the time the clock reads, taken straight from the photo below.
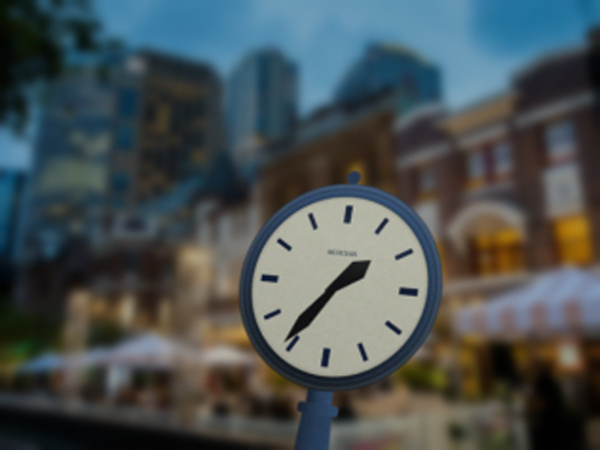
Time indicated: 1:36
